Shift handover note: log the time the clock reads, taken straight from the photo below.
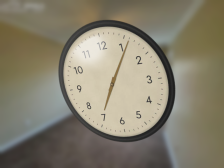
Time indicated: 7:06
